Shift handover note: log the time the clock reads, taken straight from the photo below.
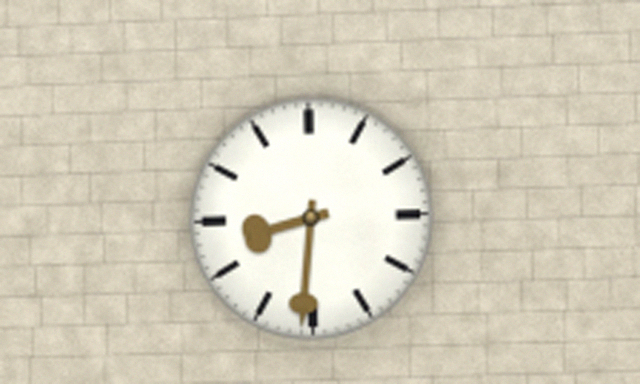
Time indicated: 8:31
